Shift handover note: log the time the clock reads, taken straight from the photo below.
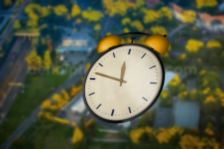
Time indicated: 11:47
